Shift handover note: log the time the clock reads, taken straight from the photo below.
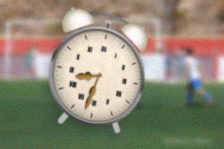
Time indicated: 8:32
